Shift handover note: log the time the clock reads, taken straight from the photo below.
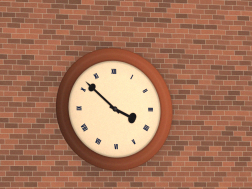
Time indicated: 3:52
